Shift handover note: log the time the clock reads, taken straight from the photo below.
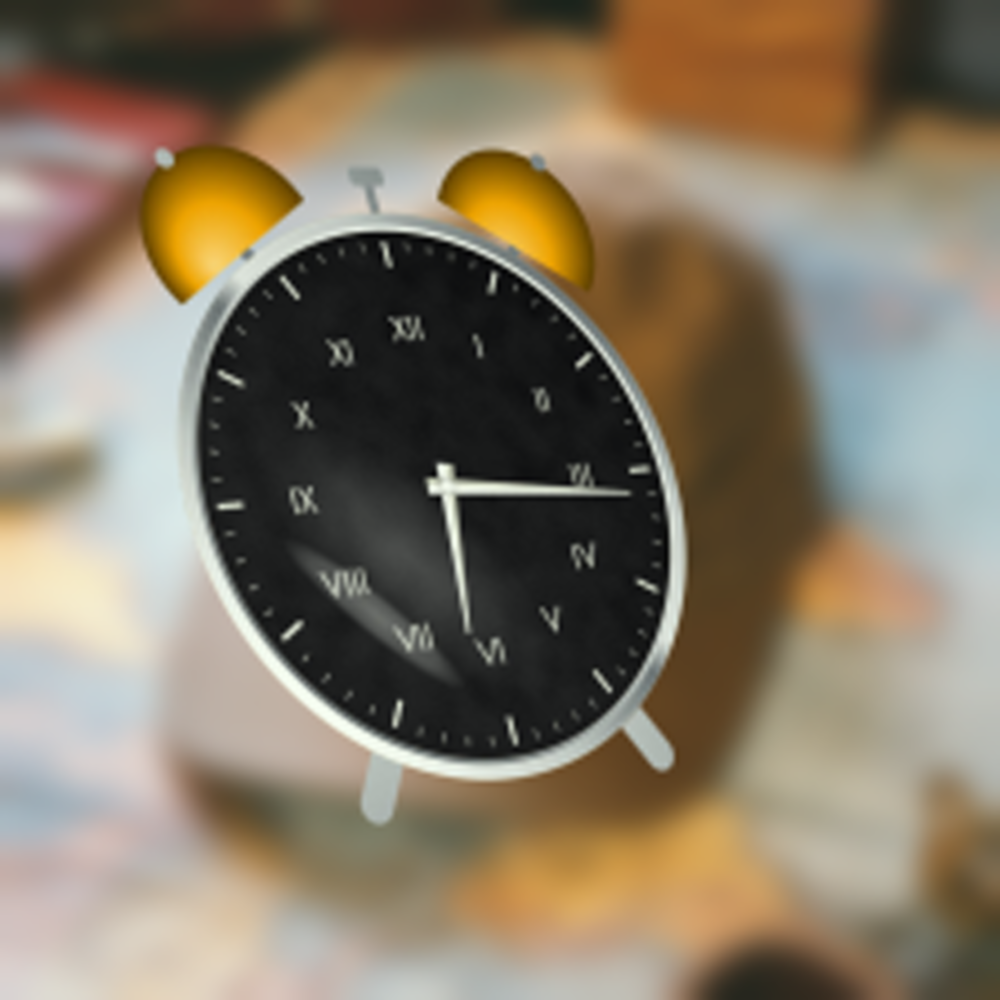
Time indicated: 6:16
